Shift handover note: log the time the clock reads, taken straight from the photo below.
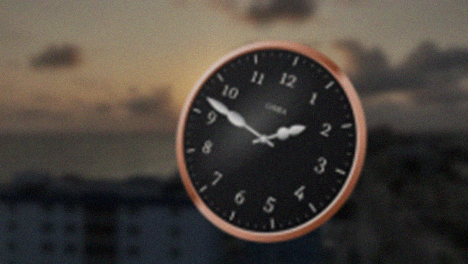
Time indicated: 1:47
